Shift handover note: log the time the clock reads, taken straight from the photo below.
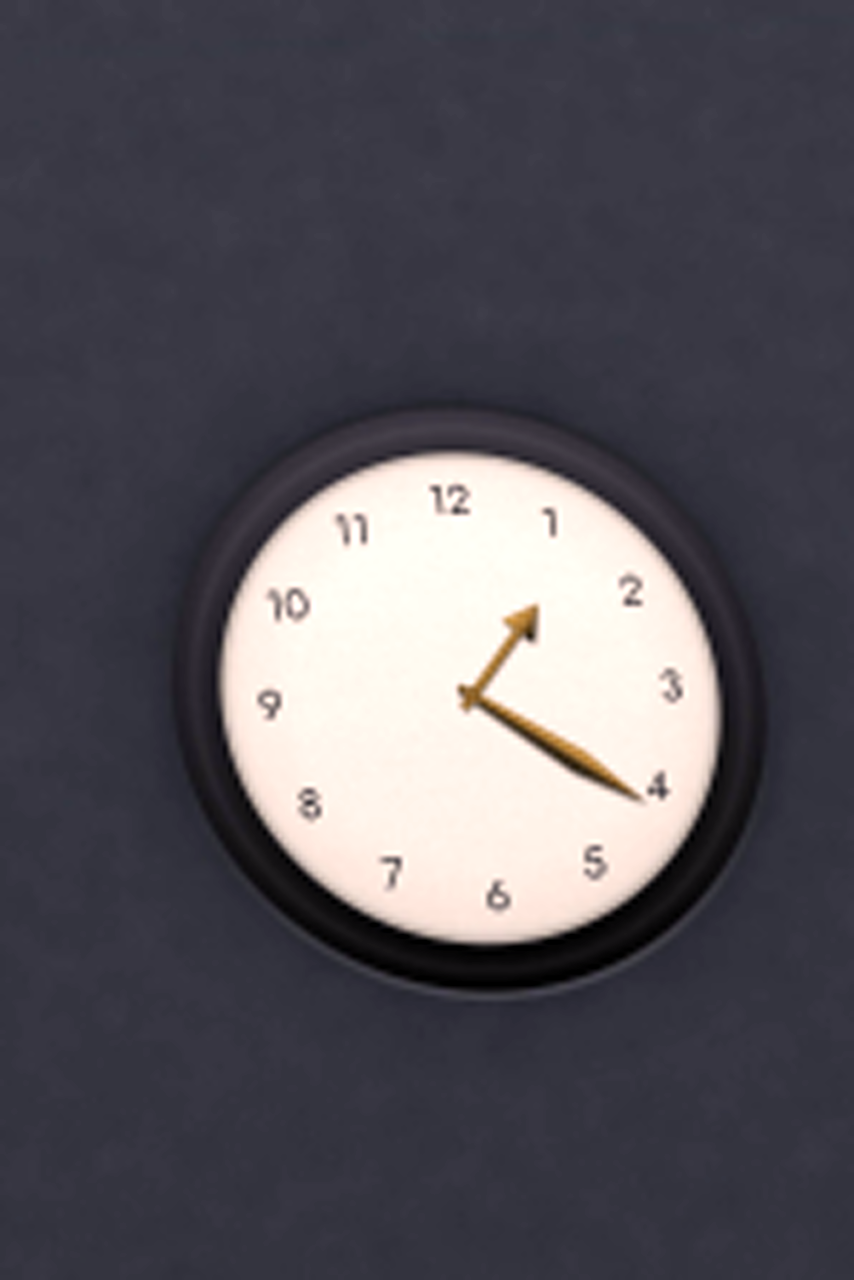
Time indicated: 1:21
